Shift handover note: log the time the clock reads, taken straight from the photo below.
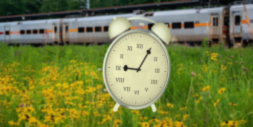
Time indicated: 9:05
